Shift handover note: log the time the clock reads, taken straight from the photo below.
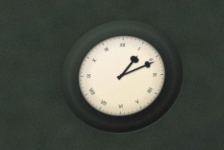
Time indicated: 1:11
